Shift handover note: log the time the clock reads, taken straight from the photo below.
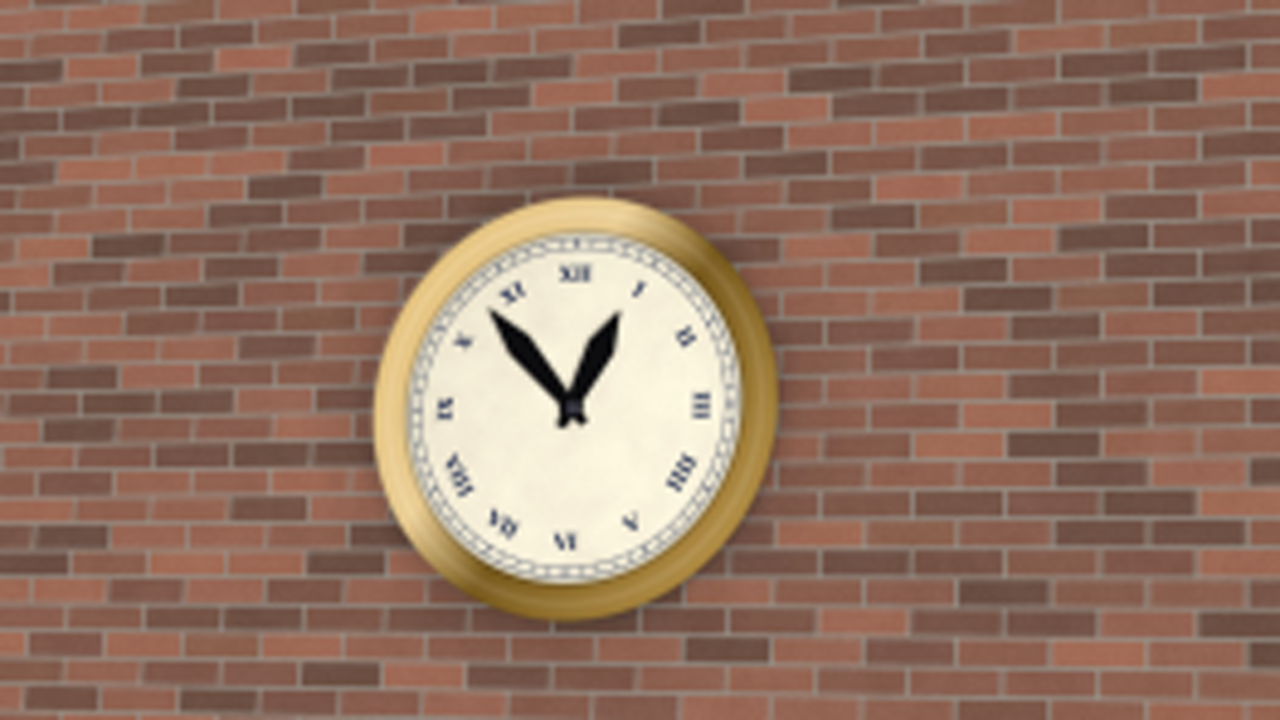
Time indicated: 12:53
